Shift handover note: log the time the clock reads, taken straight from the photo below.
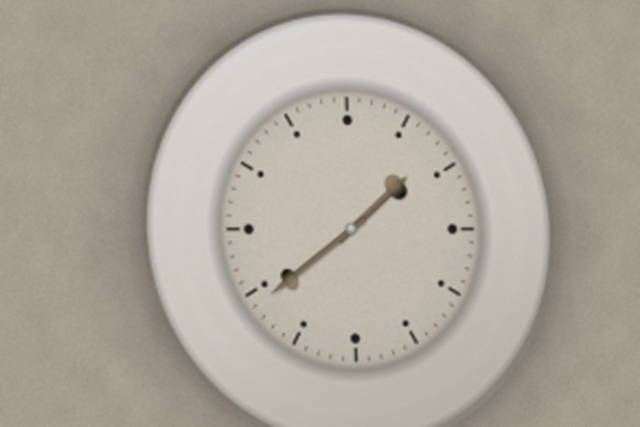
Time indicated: 1:39
